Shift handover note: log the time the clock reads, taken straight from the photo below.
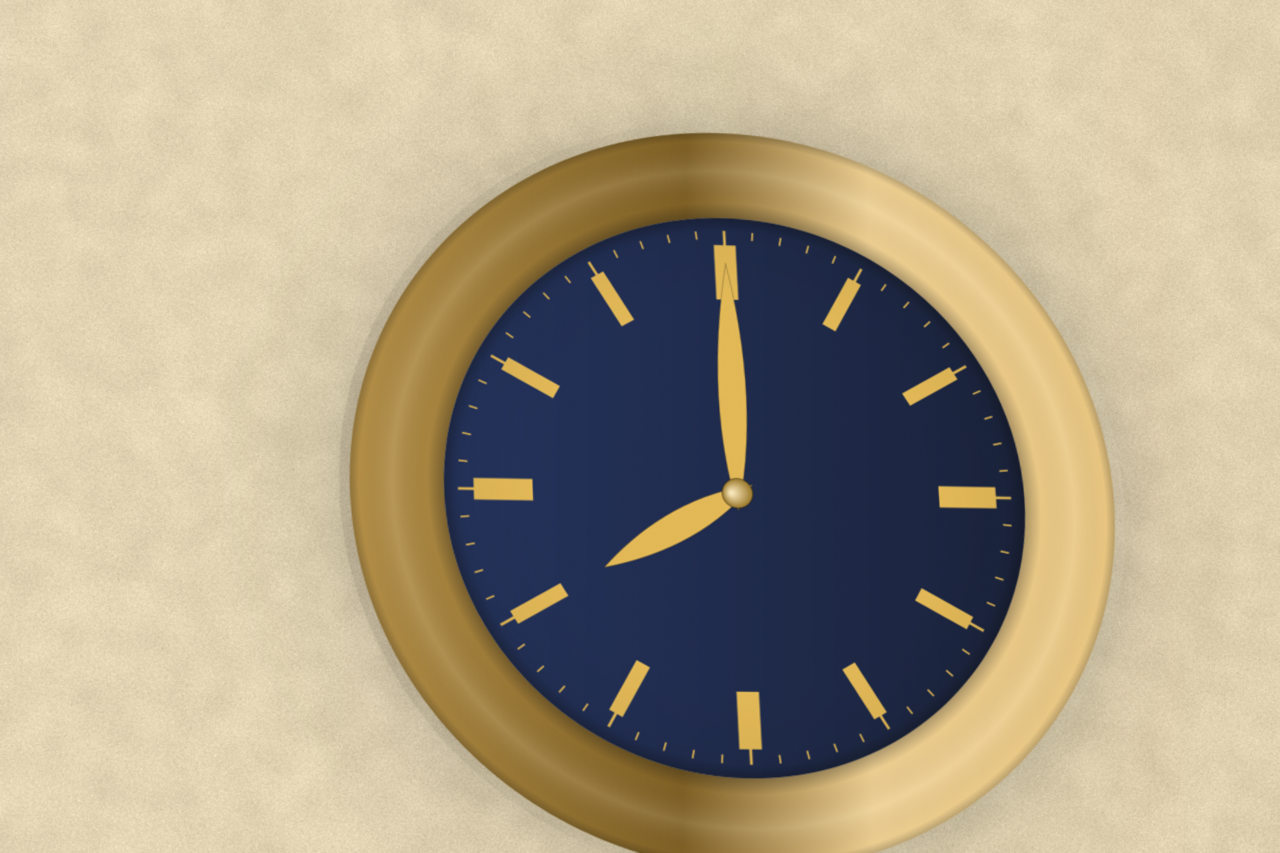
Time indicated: 8:00
